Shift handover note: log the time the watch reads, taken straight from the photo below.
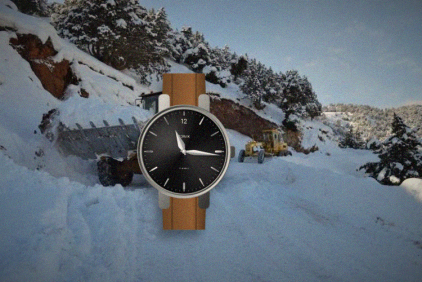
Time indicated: 11:16
